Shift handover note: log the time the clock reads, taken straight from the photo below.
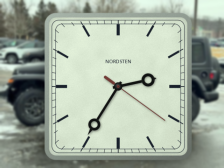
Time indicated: 2:35:21
